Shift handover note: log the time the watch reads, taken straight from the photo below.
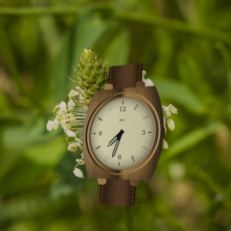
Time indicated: 7:33
